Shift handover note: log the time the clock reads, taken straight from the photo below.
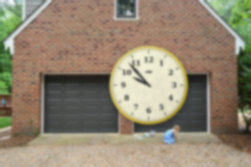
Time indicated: 9:53
